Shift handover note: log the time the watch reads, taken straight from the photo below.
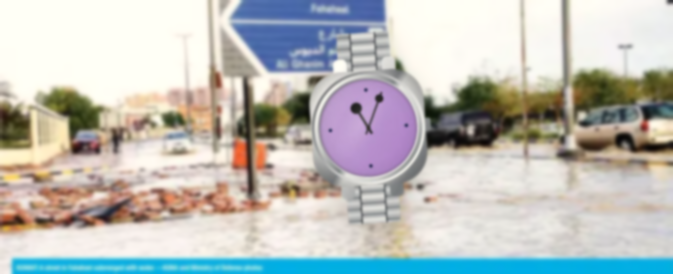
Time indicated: 11:04
